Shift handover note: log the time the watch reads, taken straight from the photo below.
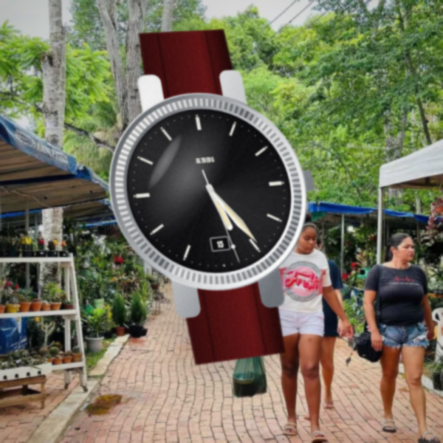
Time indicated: 5:24:28
